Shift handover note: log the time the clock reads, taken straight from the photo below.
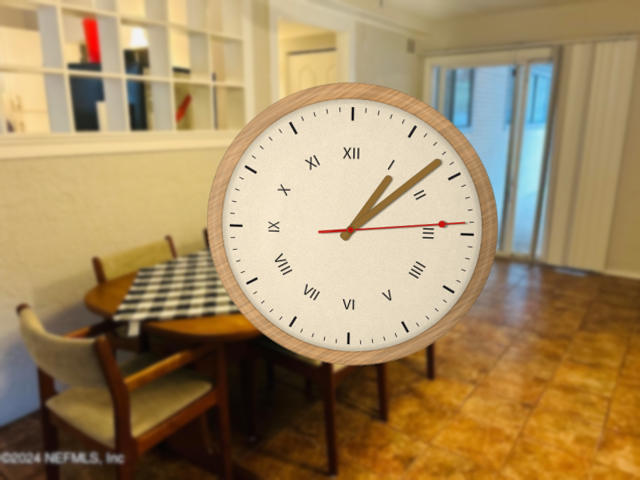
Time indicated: 1:08:14
